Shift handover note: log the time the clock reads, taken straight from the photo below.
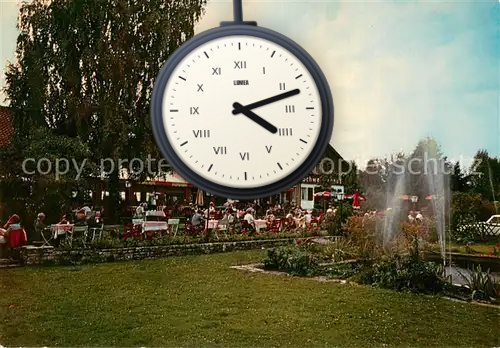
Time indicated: 4:12
